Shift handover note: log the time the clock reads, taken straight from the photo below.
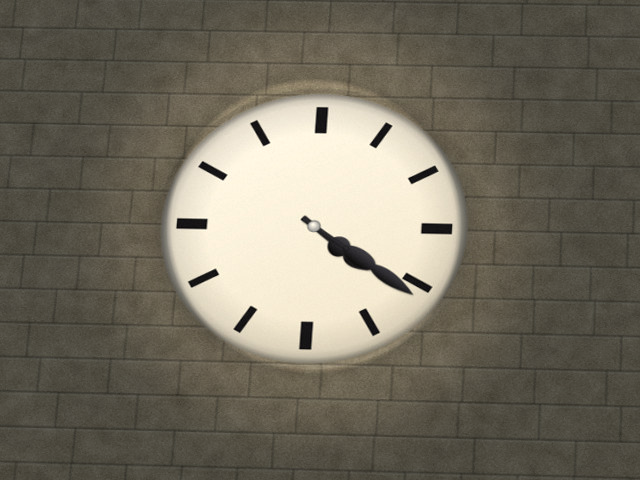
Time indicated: 4:21
